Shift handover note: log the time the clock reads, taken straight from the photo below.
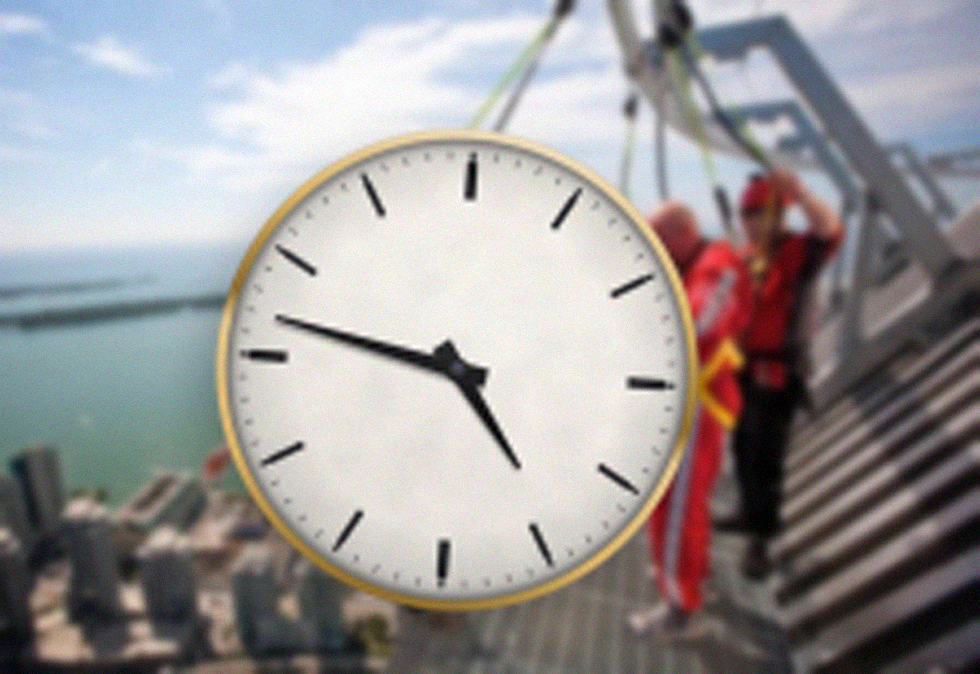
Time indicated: 4:47
